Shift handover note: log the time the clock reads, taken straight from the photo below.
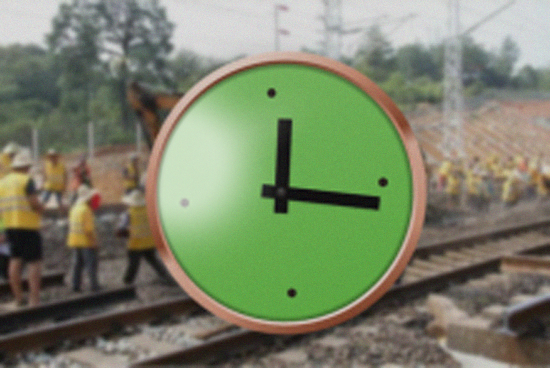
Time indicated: 12:17
